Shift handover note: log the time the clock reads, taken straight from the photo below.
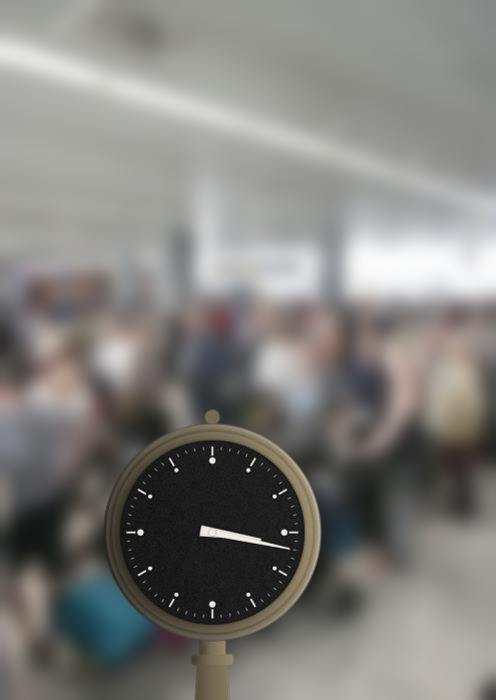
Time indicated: 3:17
